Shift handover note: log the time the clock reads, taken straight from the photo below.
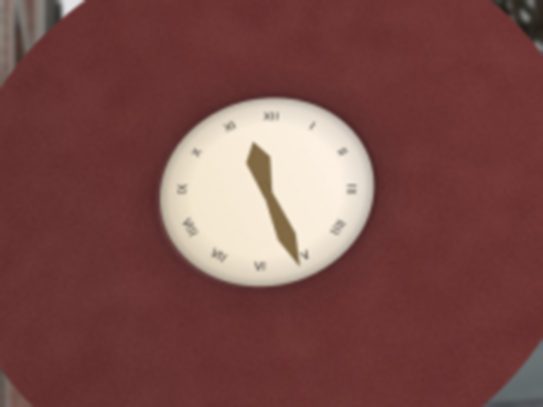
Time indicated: 11:26
